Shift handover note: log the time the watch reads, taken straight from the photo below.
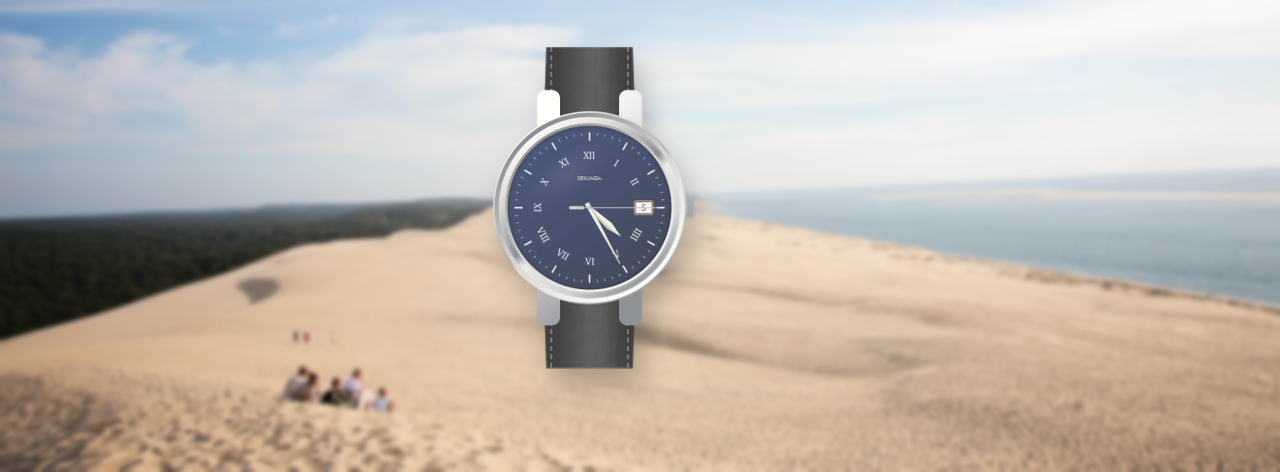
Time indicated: 4:25:15
